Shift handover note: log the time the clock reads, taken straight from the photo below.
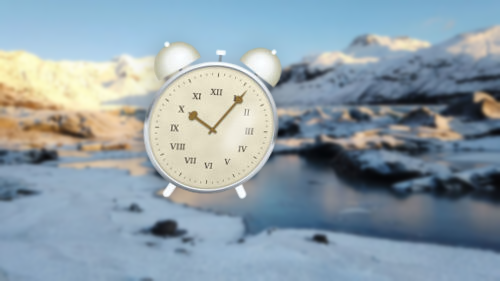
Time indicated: 10:06
